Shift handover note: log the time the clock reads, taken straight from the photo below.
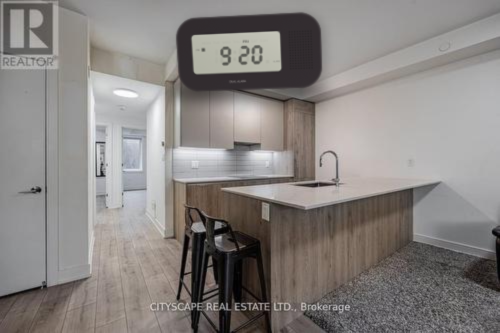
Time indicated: 9:20
